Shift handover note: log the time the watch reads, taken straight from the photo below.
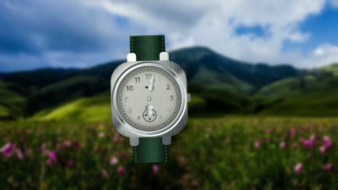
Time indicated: 6:02
